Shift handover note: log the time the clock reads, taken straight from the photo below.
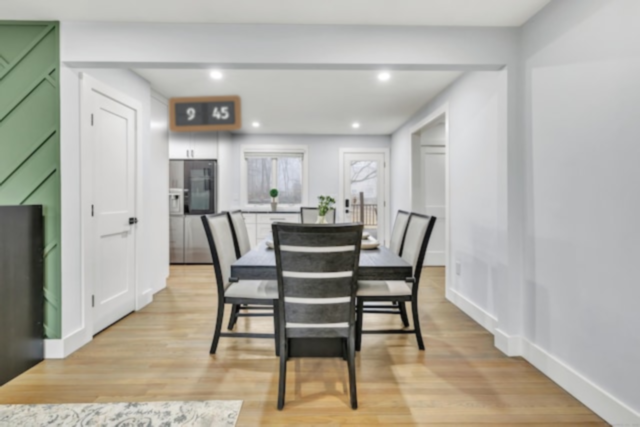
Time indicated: 9:45
